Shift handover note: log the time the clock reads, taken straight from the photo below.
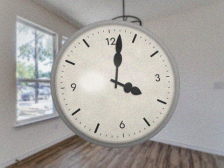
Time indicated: 4:02
